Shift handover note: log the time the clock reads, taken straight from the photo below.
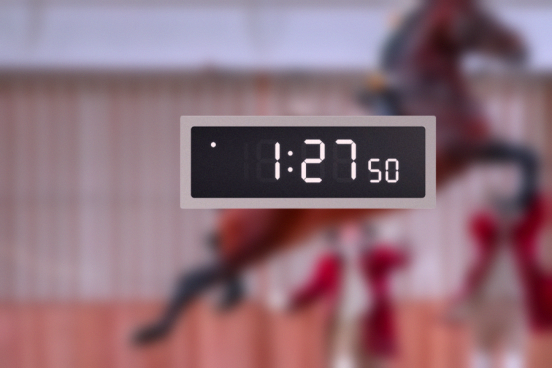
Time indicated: 1:27:50
